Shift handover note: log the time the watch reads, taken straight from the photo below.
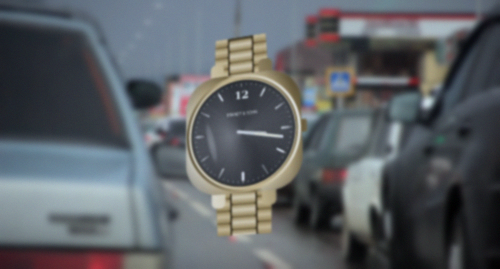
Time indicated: 3:17
